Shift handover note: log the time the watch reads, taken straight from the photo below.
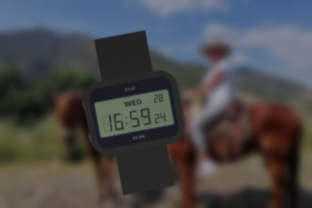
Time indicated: 16:59
